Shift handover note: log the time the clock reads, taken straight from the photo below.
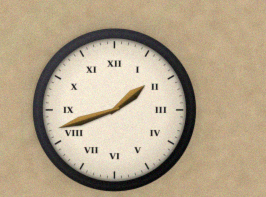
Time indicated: 1:42
